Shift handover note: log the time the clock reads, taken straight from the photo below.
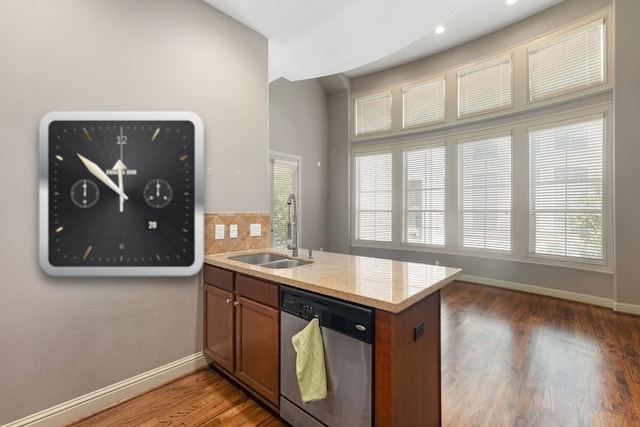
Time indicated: 11:52
